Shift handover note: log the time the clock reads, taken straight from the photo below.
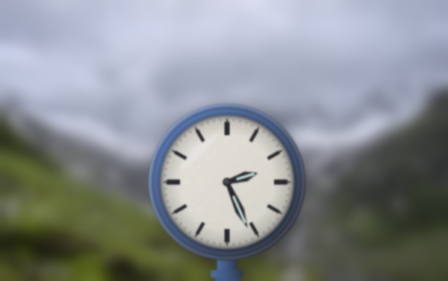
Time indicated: 2:26
